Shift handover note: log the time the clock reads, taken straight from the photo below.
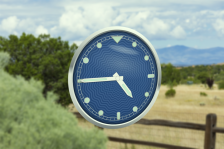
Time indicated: 4:45
